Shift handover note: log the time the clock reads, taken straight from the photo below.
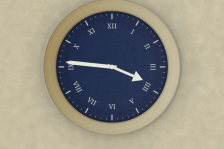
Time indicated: 3:46
